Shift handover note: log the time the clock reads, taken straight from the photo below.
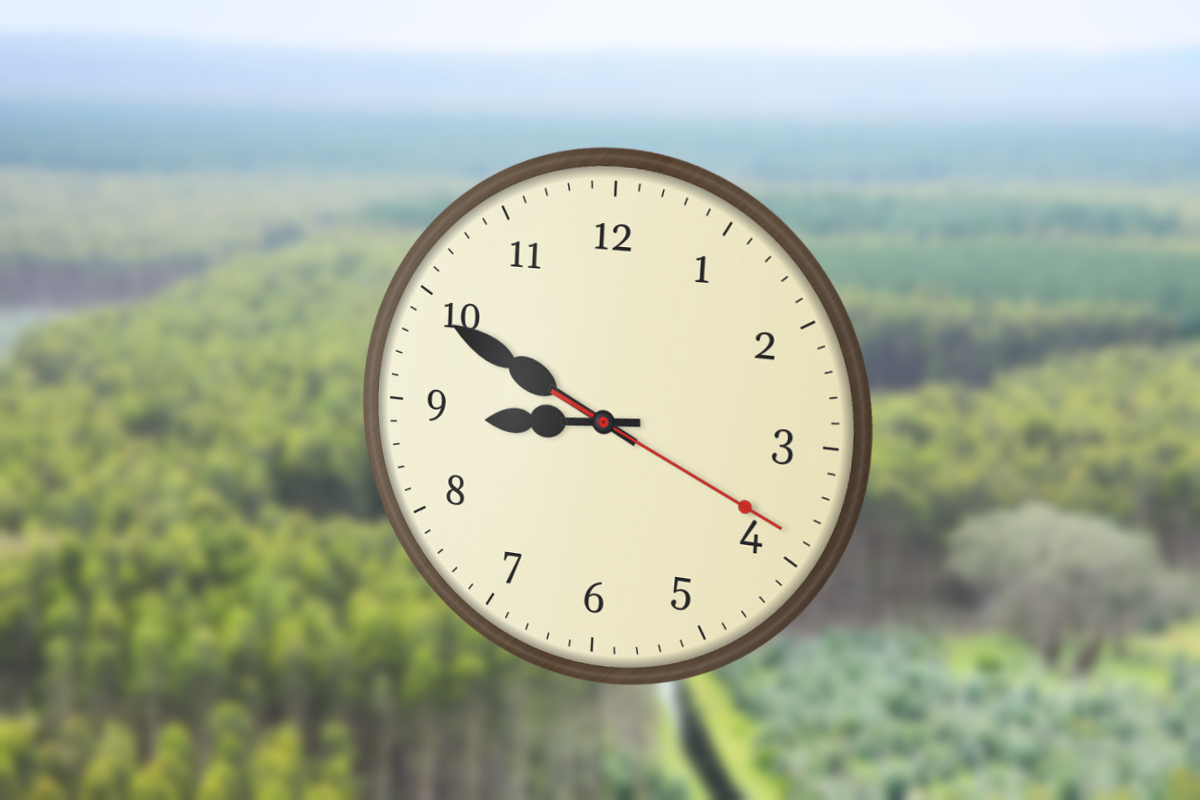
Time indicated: 8:49:19
